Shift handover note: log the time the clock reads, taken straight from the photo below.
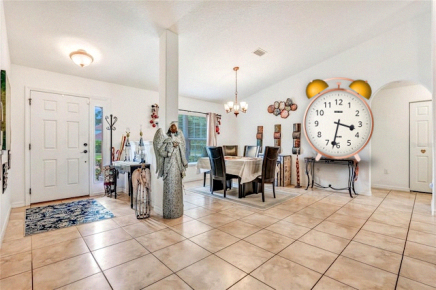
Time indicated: 3:32
